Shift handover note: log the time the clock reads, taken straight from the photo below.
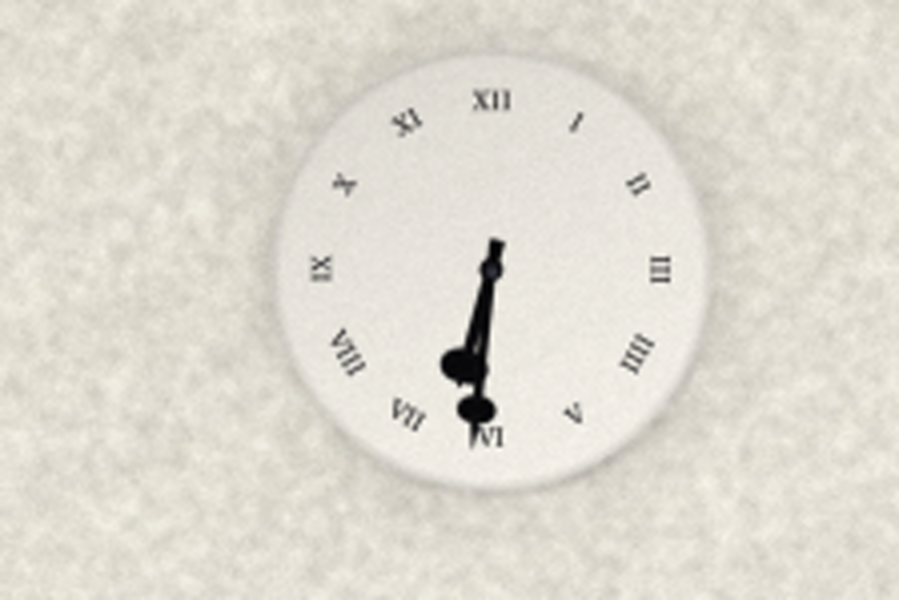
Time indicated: 6:31
